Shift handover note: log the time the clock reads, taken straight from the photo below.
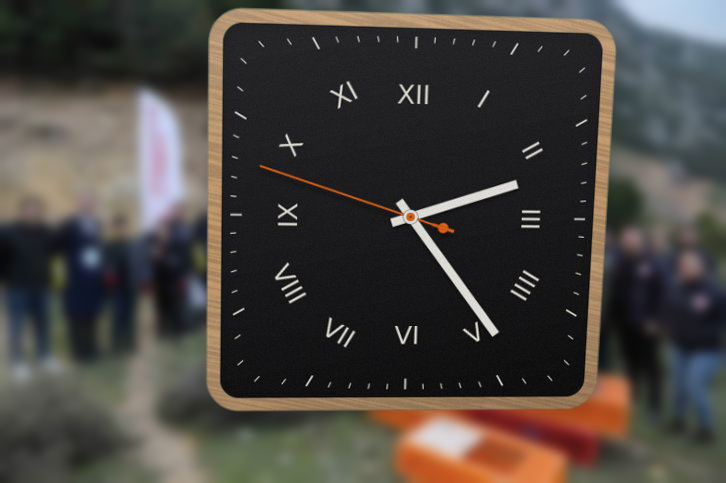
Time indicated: 2:23:48
